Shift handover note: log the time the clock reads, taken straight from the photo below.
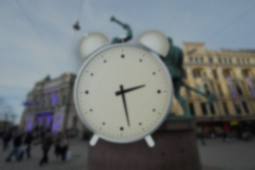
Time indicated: 2:28
